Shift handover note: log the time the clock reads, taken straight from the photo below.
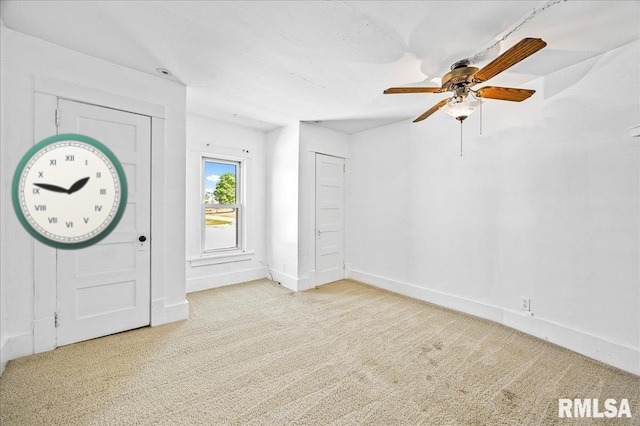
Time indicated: 1:47
